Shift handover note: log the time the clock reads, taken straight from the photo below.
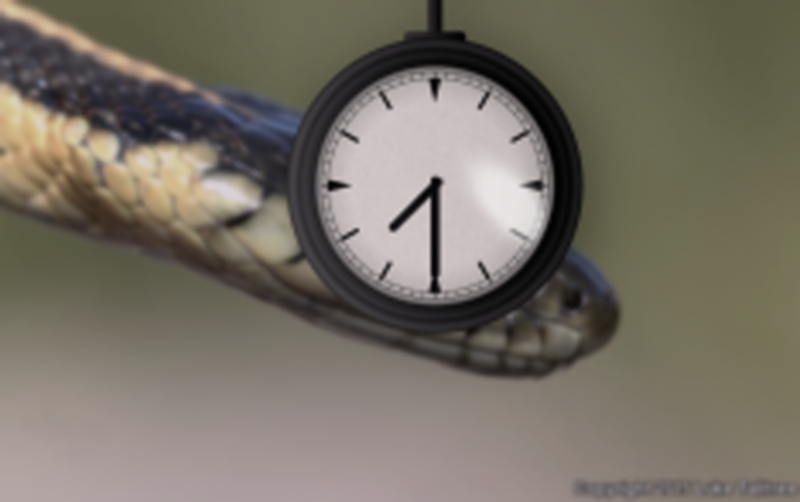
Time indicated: 7:30
